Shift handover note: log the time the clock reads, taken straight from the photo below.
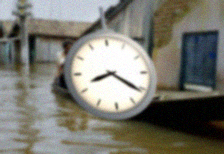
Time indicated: 8:21
